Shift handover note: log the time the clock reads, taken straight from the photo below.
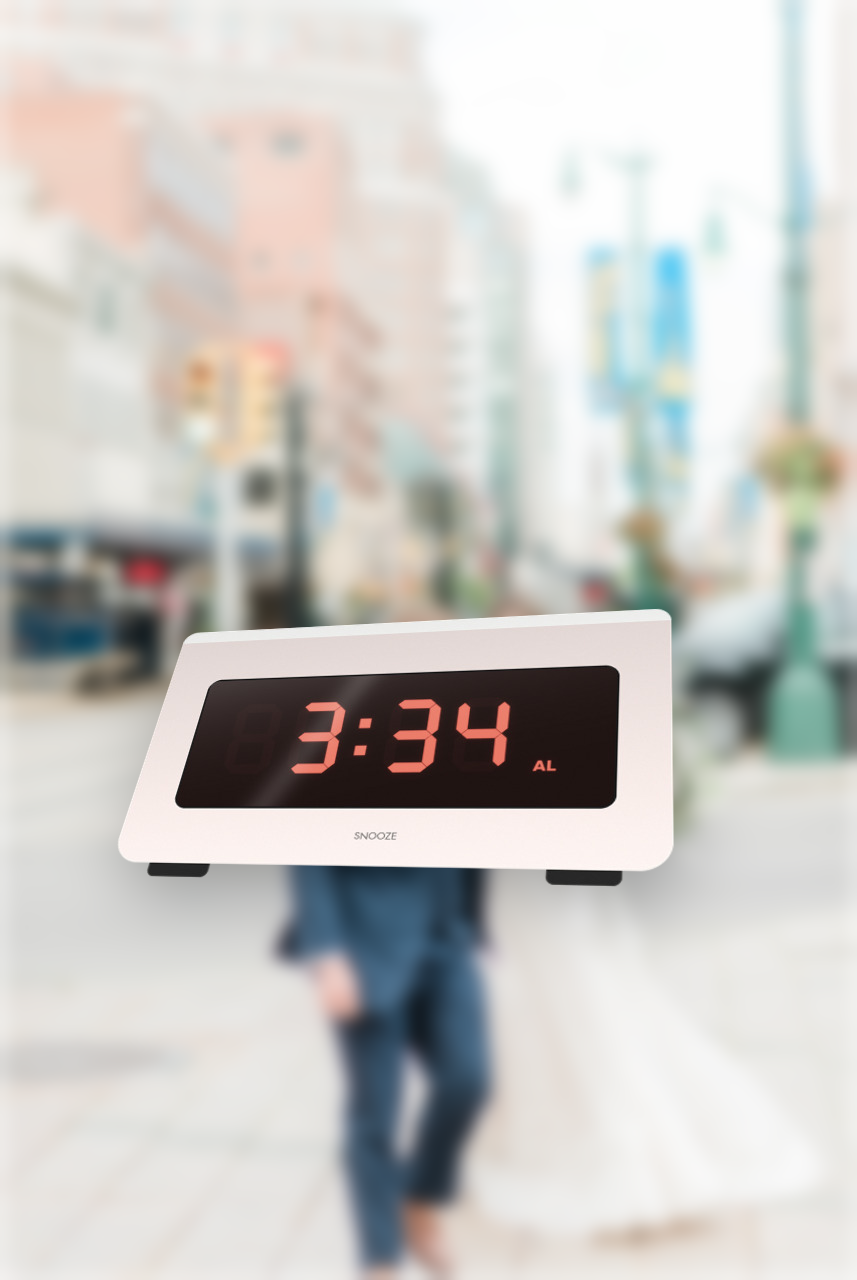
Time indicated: 3:34
